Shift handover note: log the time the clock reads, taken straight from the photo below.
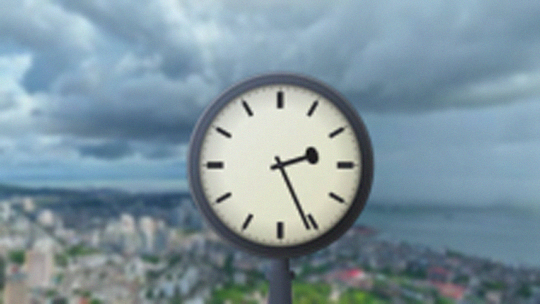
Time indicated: 2:26
